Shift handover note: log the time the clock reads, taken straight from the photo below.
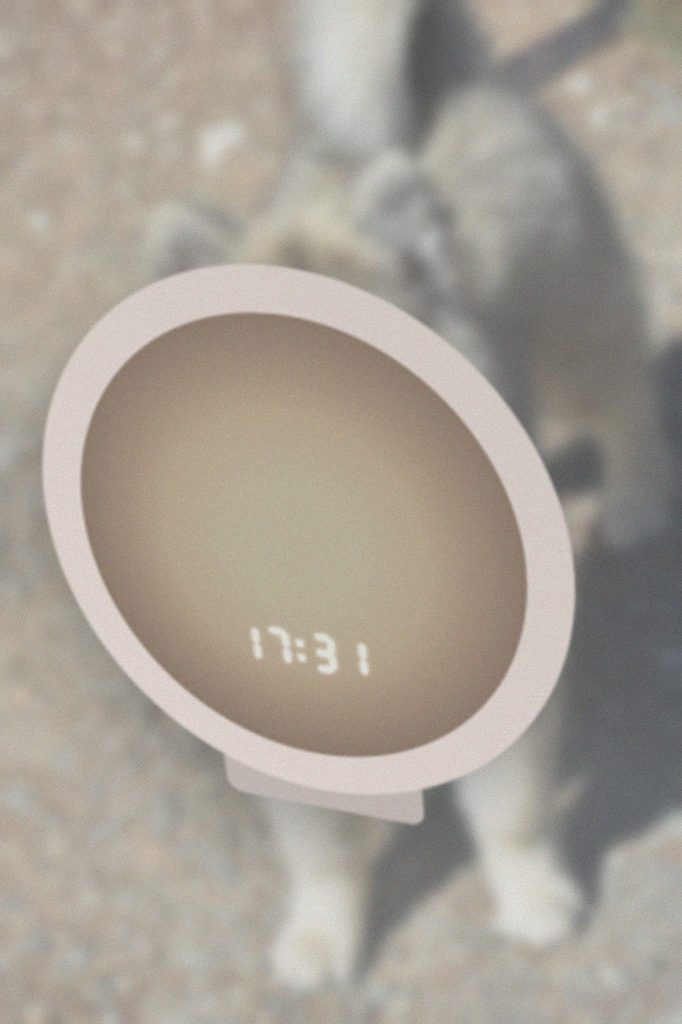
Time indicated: 17:31
